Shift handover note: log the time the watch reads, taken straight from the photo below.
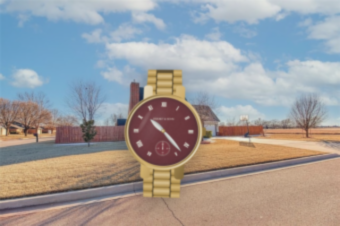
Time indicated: 10:23
